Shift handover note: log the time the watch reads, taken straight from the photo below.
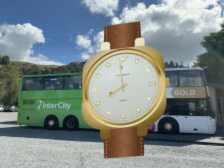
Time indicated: 7:59
